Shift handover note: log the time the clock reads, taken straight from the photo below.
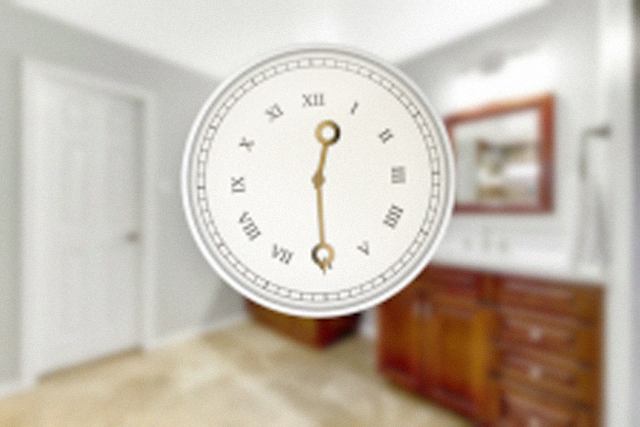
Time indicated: 12:30
